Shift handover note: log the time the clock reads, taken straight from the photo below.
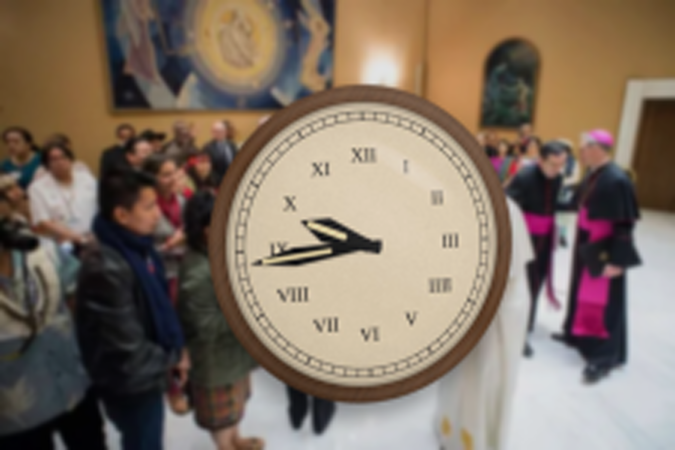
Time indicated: 9:44
